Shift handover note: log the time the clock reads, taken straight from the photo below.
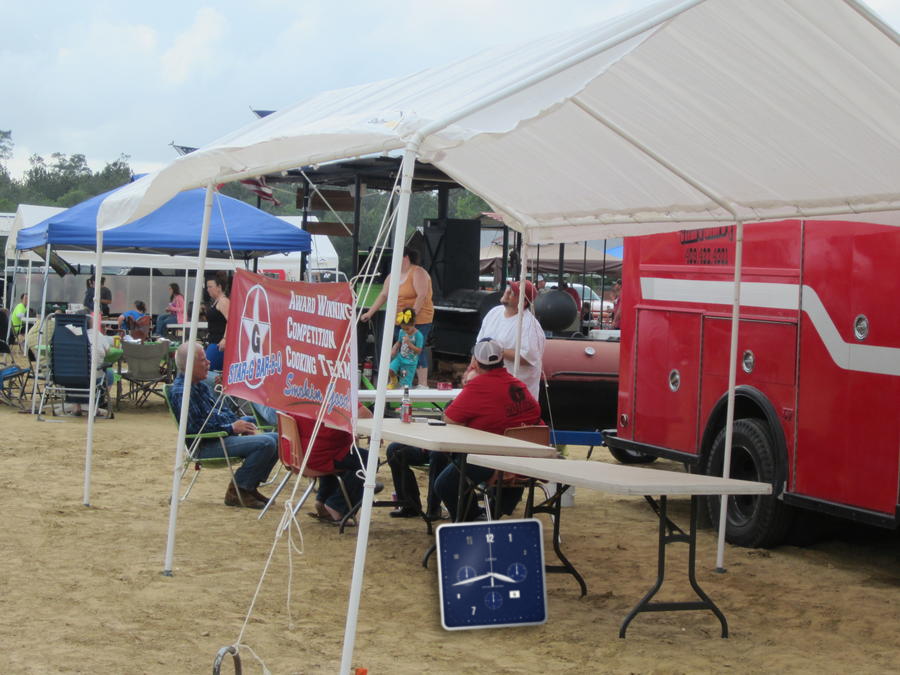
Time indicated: 3:43
